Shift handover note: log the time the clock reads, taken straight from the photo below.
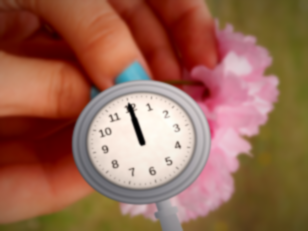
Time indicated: 12:00
